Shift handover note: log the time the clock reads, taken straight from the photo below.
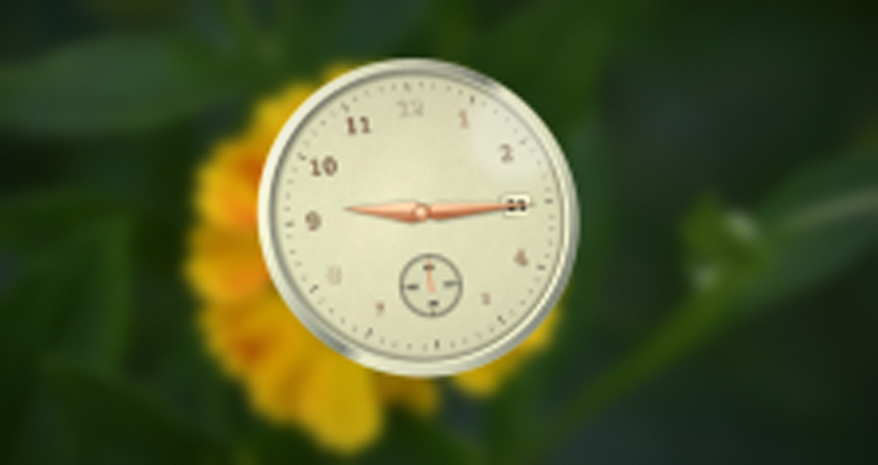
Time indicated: 9:15
